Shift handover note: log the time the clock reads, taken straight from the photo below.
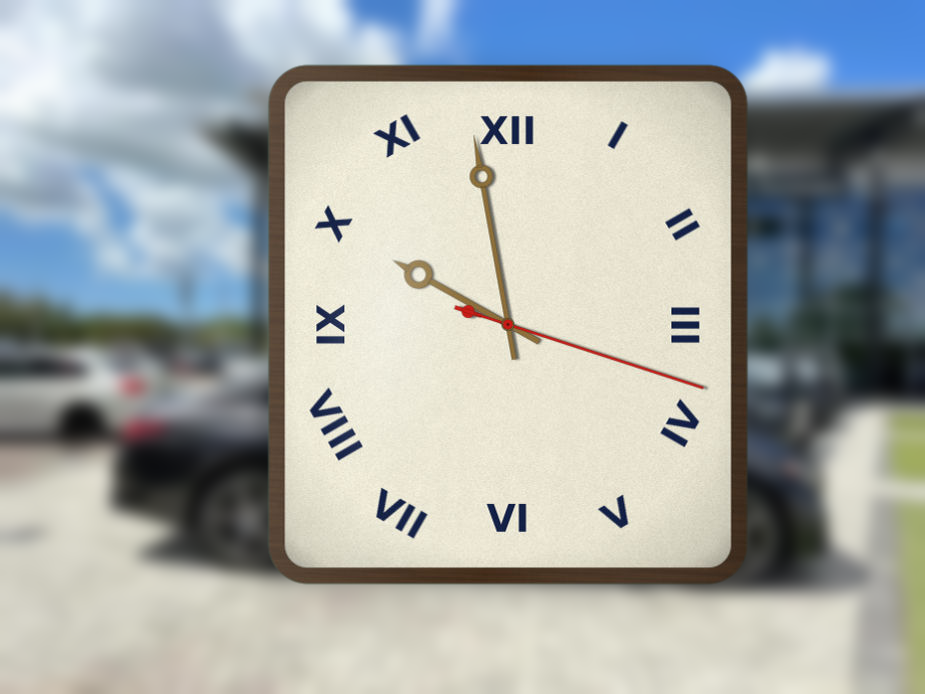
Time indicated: 9:58:18
